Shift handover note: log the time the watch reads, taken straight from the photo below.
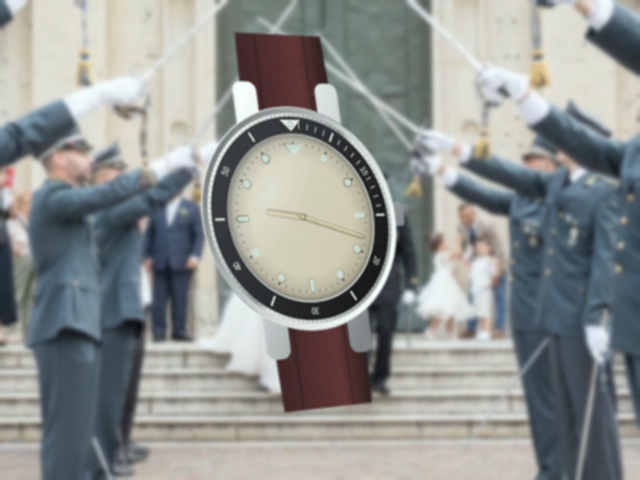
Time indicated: 9:18
